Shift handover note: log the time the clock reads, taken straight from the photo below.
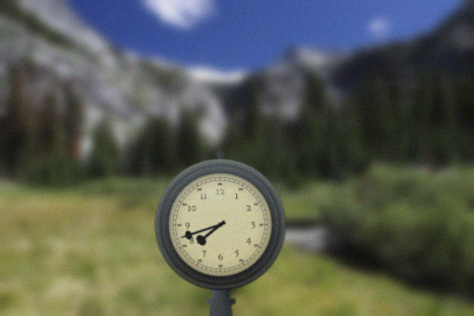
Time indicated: 7:42
